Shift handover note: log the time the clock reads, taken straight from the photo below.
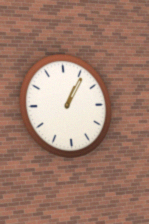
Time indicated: 1:06
